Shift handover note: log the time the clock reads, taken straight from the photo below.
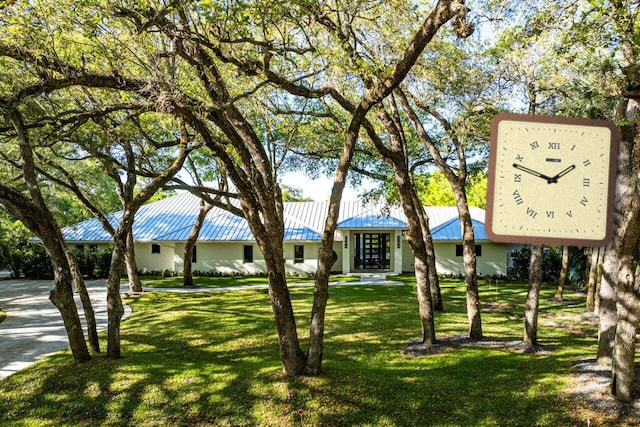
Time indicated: 1:48
